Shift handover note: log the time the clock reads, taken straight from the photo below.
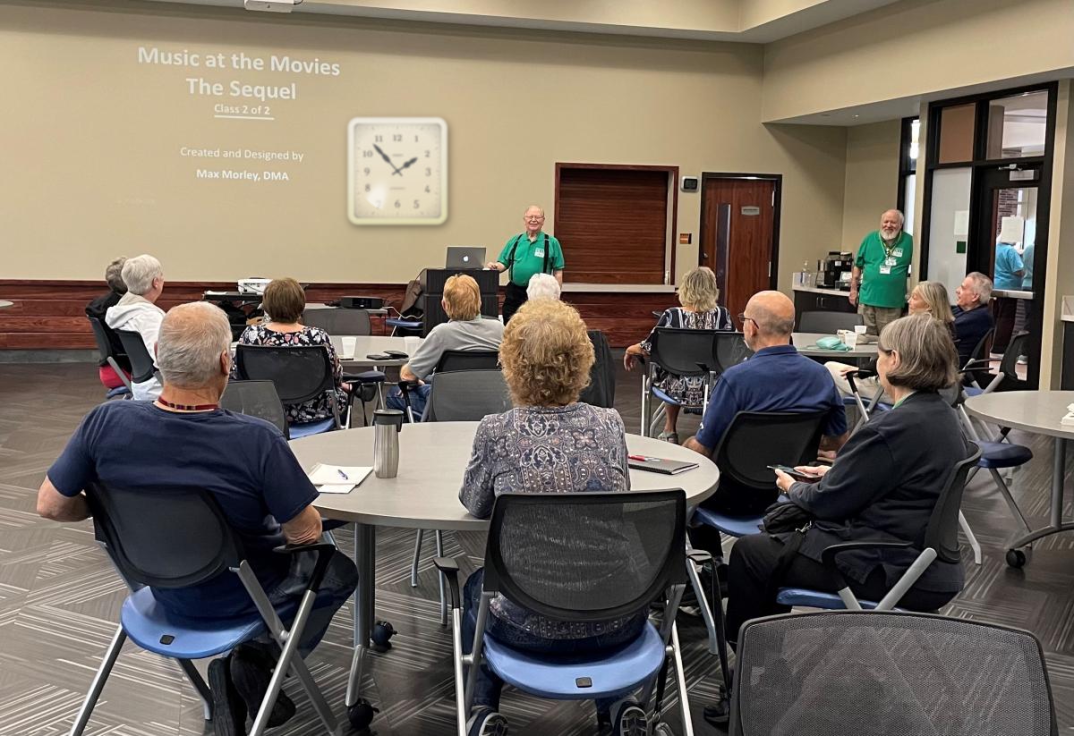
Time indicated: 1:53
